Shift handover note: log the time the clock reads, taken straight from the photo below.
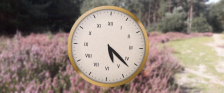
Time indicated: 5:22
